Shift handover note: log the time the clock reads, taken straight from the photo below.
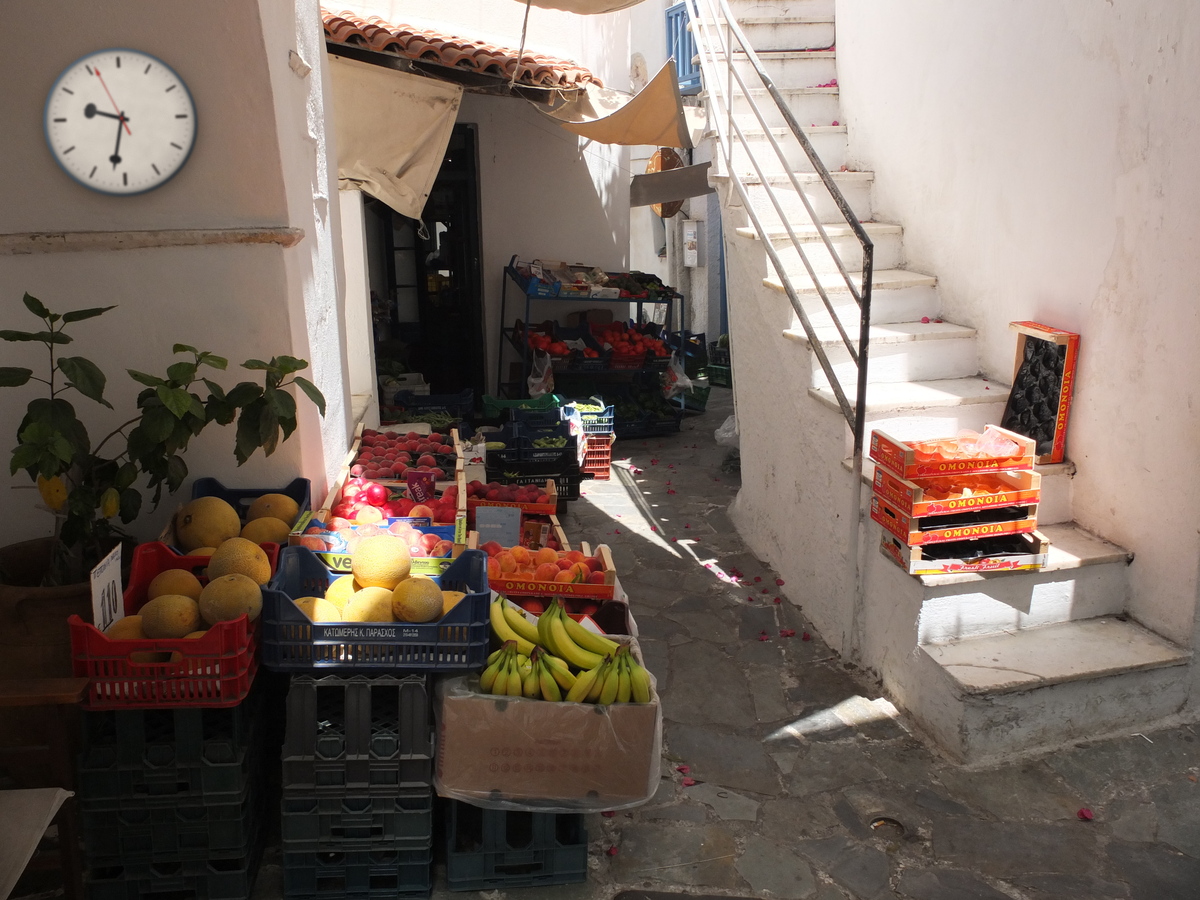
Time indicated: 9:31:56
